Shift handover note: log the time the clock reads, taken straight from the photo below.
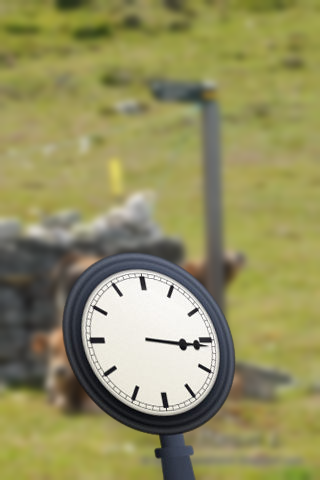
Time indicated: 3:16
